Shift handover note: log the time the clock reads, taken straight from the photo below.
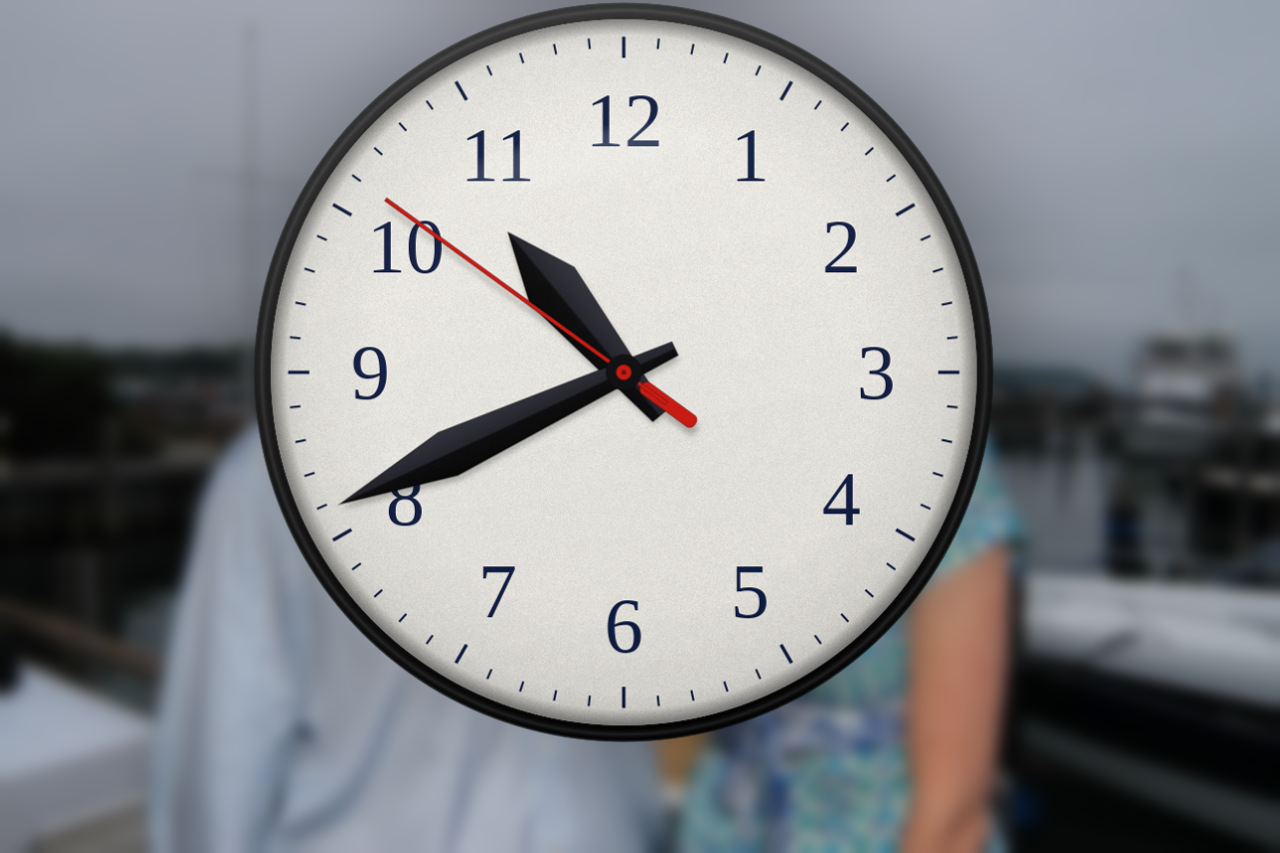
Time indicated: 10:40:51
